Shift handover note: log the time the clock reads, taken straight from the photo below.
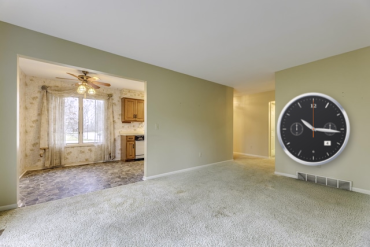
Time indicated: 10:16
